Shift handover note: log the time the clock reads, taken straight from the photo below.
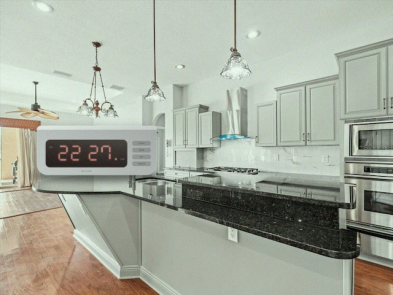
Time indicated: 22:27
